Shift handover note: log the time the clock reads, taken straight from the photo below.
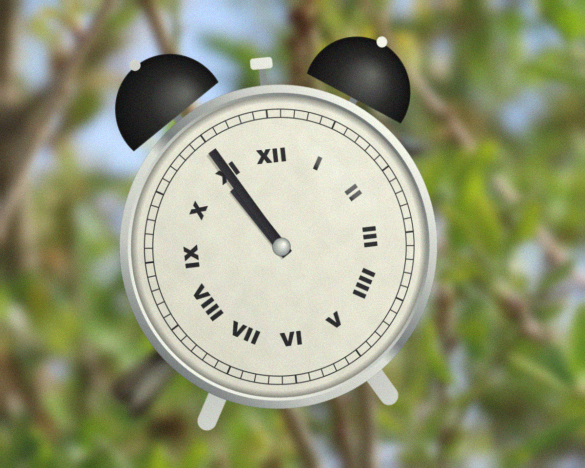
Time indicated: 10:55
